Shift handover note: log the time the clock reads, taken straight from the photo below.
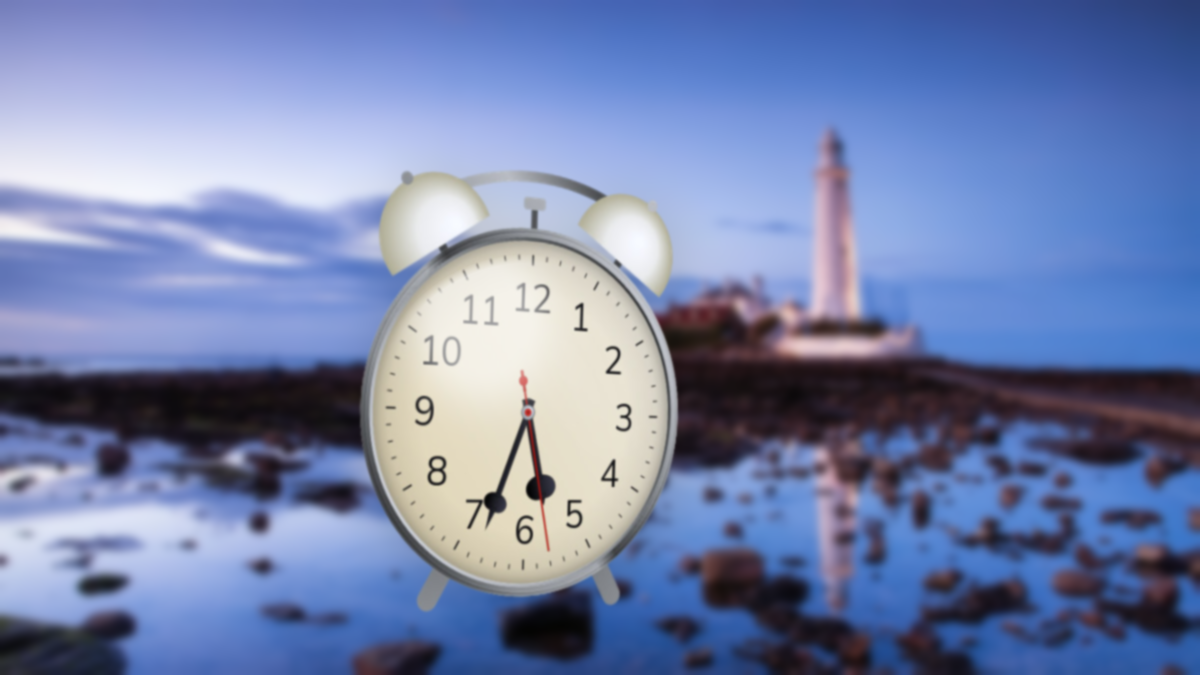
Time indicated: 5:33:28
